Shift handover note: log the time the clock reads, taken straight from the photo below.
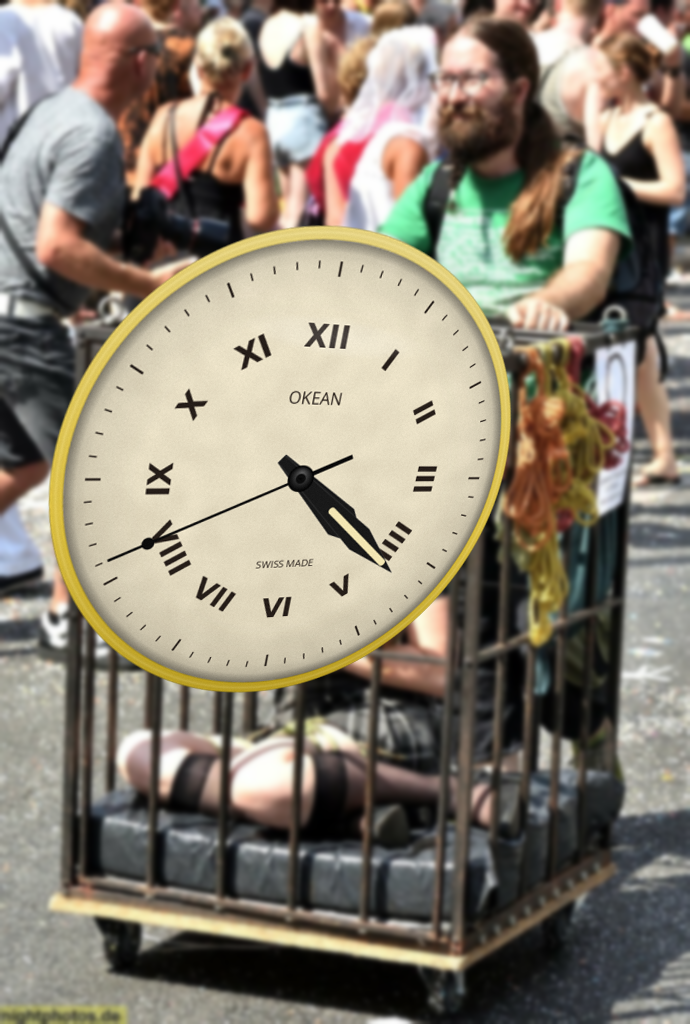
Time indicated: 4:21:41
